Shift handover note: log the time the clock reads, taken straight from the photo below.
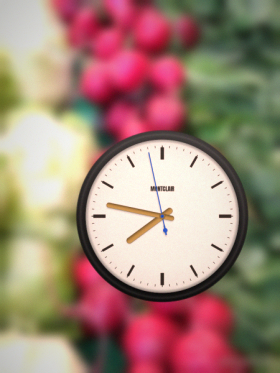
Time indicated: 7:46:58
